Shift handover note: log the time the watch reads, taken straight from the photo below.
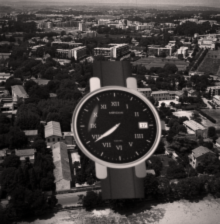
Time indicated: 7:39
